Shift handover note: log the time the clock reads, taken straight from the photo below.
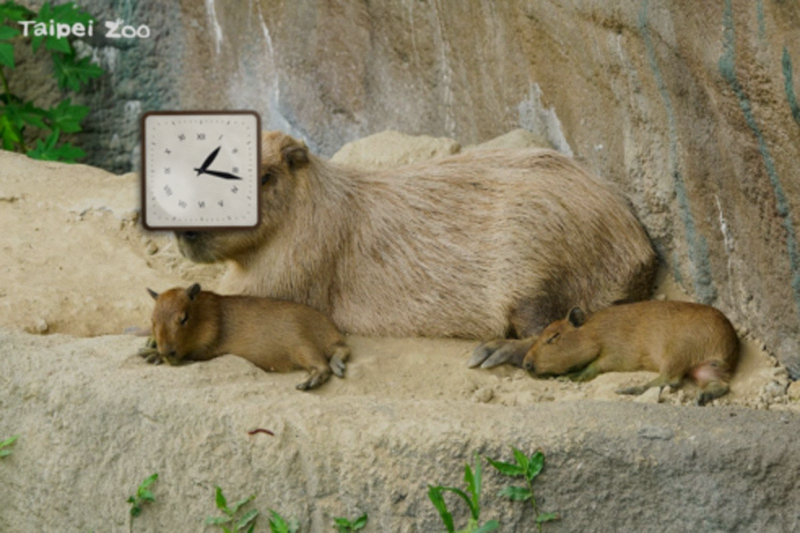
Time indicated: 1:17
